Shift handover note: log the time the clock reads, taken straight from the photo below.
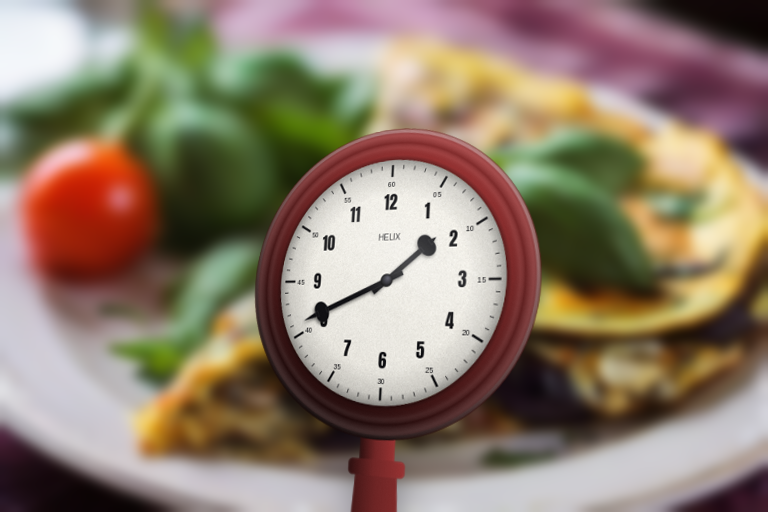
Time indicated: 1:41
